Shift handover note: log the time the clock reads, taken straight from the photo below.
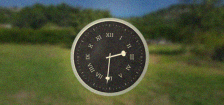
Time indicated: 2:31
